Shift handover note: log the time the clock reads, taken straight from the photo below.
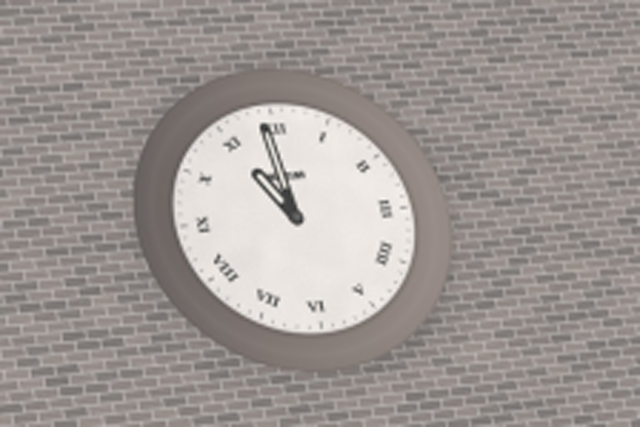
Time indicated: 10:59
